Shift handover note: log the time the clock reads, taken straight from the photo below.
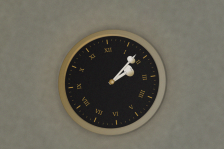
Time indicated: 2:08
